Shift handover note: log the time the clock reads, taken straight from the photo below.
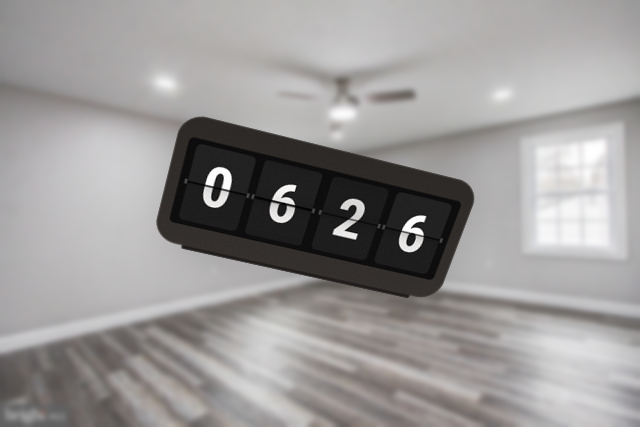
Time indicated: 6:26
